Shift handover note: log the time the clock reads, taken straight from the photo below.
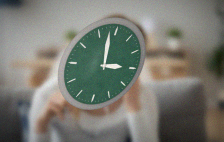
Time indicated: 2:58
